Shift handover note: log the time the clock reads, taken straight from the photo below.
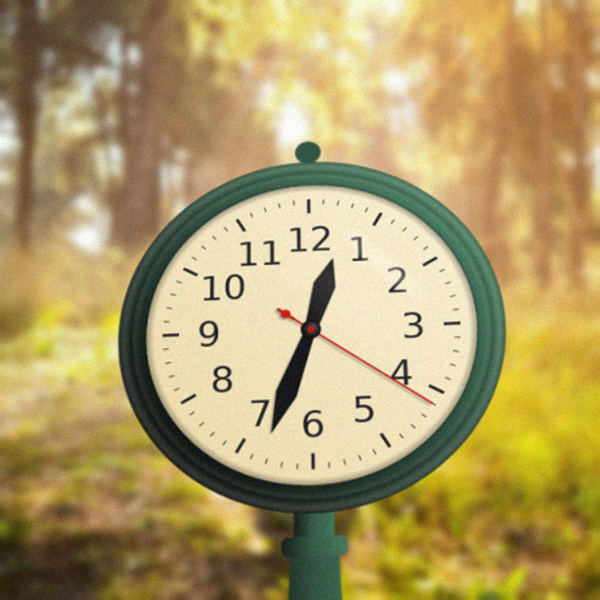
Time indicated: 12:33:21
